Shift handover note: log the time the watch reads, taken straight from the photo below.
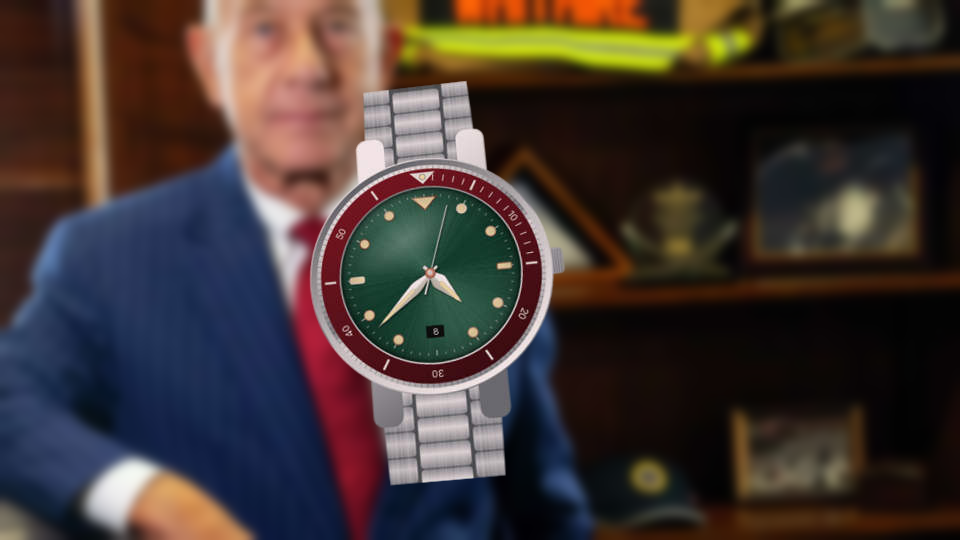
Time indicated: 4:38:03
